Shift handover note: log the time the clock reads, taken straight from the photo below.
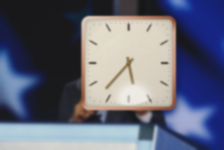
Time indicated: 5:37
